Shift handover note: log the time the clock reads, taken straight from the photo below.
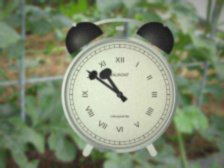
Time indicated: 10:51
